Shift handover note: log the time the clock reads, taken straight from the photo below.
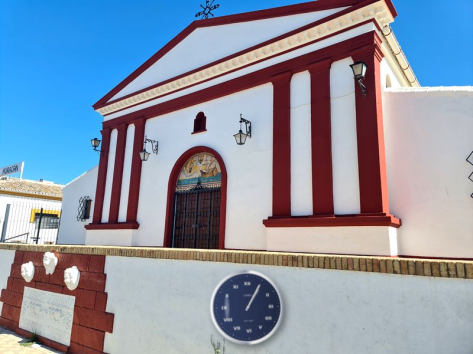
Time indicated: 1:05
